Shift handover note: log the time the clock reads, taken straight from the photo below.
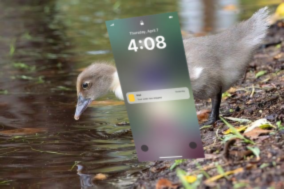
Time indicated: 4:08
